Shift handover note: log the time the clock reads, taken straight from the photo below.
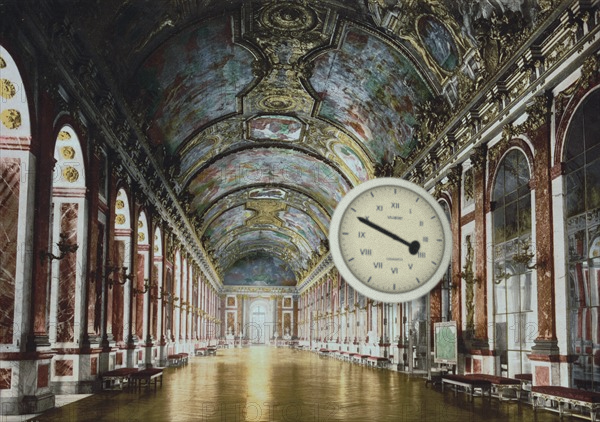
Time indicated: 3:49
